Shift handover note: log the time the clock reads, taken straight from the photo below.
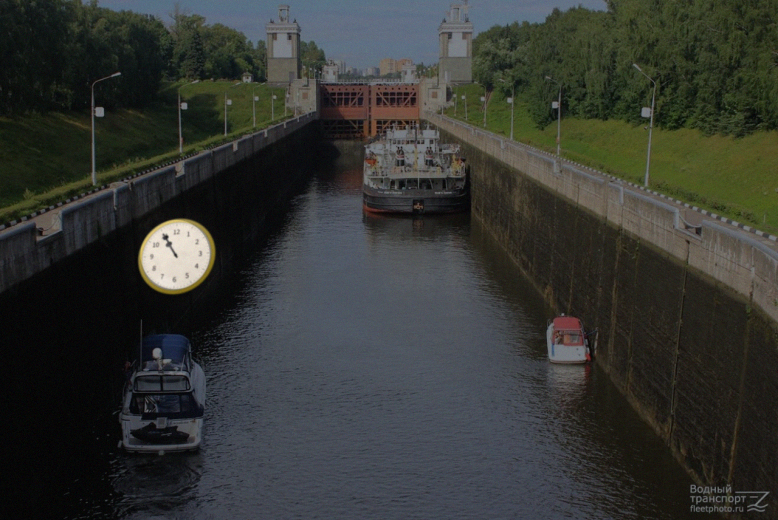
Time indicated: 10:55
